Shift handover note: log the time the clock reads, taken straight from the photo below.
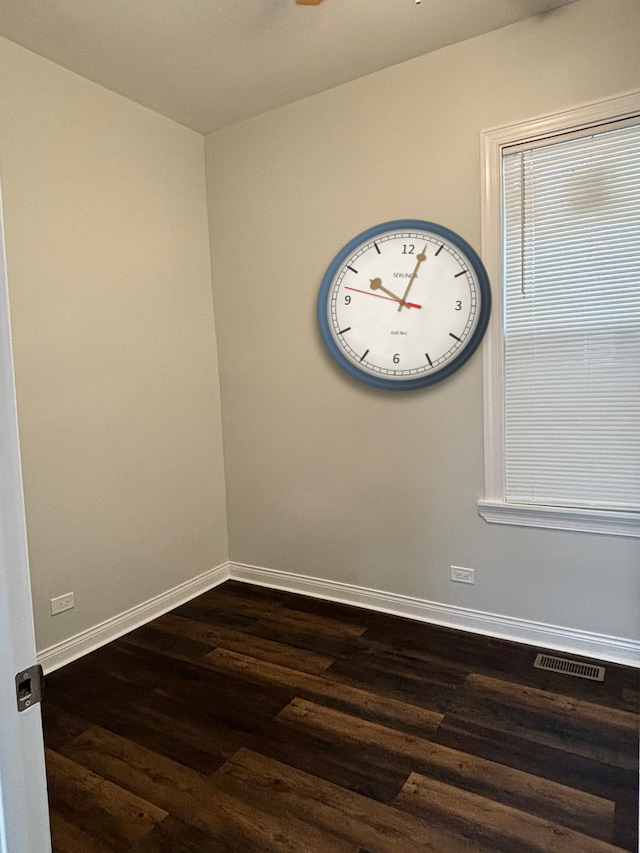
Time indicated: 10:02:47
